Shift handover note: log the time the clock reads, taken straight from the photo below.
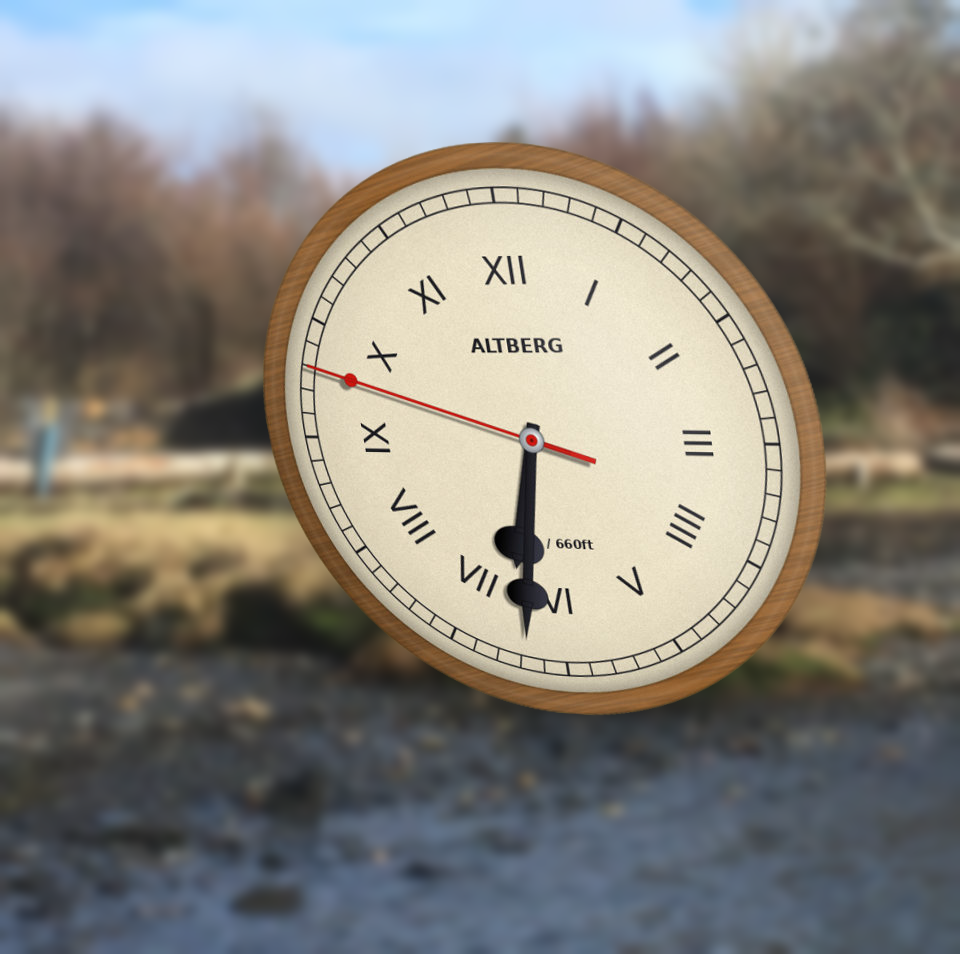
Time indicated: 6:31:48
